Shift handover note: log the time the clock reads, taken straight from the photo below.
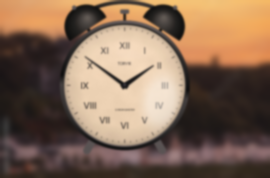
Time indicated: 1:51
